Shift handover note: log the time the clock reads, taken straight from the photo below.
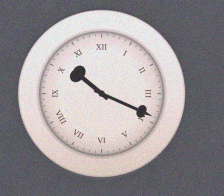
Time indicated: 10:19
